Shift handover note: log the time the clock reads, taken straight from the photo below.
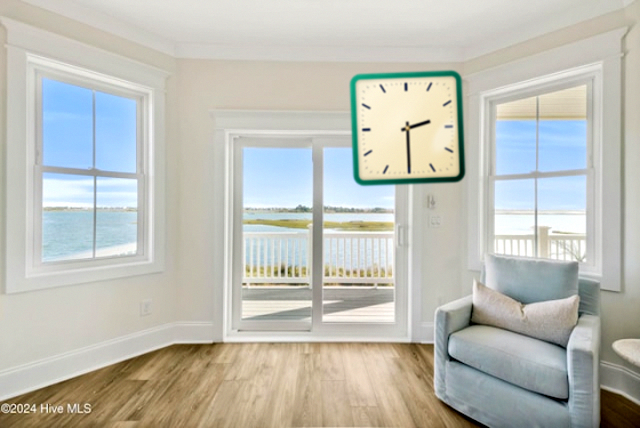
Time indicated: 2:30
